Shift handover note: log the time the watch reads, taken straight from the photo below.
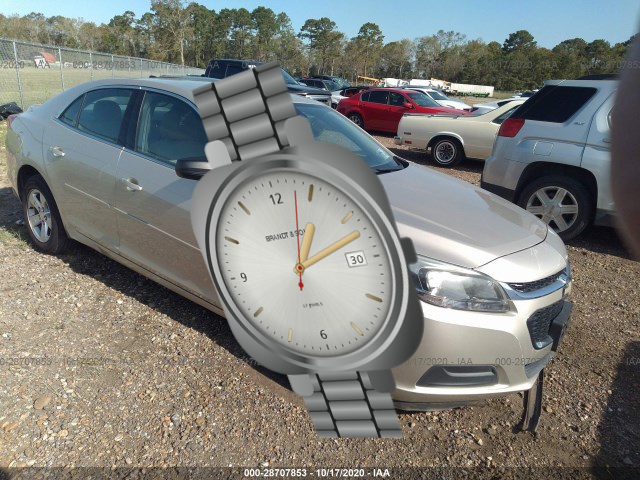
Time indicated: 1:12:03
